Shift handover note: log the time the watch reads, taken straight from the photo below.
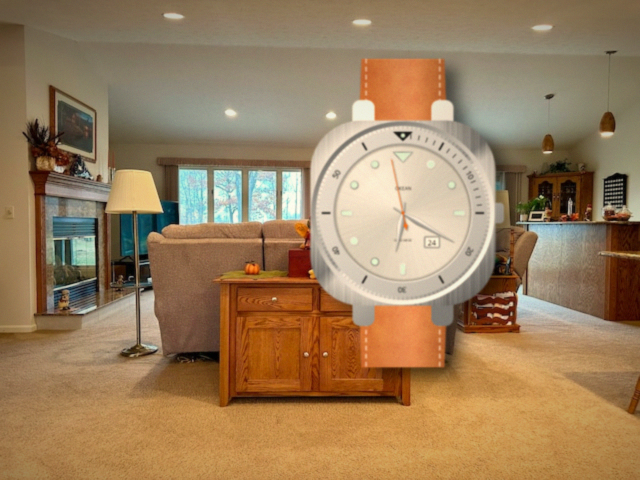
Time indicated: 6:19:58
